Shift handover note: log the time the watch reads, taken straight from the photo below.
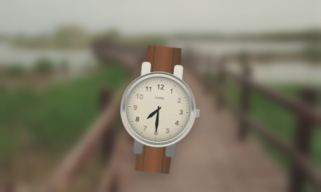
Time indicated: 7:30
